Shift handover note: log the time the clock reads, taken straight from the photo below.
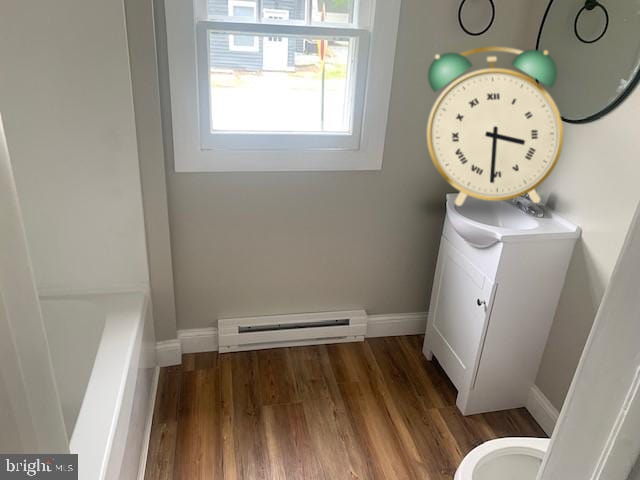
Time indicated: 3:31
